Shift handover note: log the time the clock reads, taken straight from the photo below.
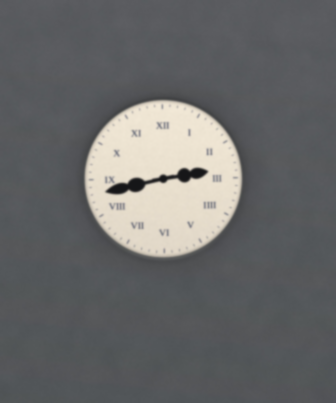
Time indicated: 2:43
